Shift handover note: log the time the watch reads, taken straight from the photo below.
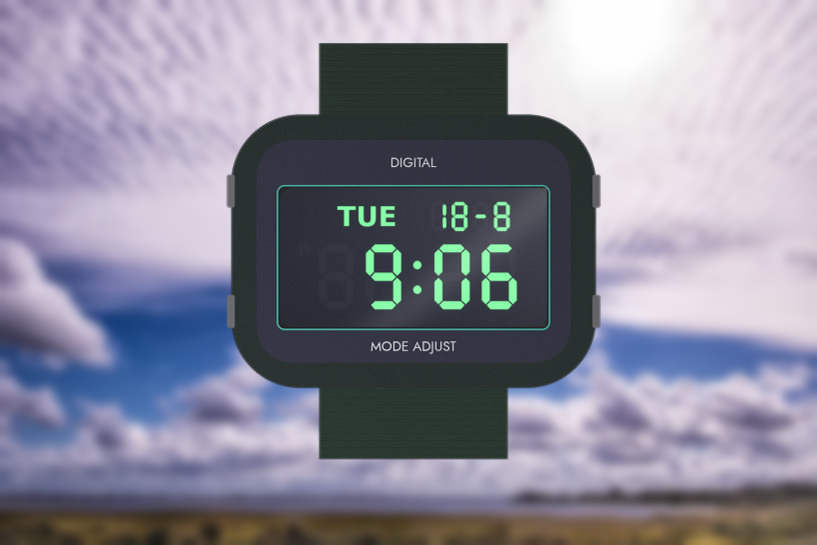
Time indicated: 9:06
